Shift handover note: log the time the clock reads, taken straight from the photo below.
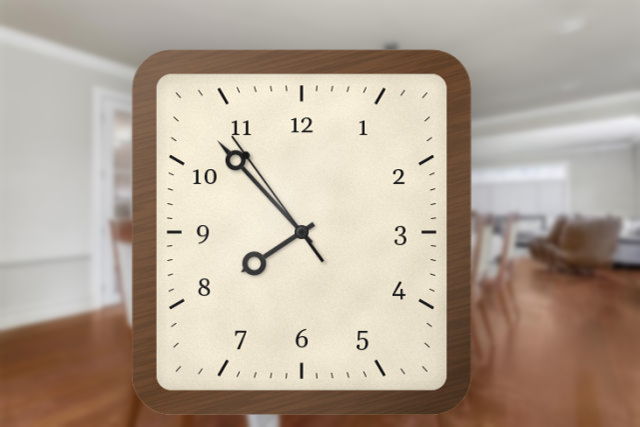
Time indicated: 7:52:54
